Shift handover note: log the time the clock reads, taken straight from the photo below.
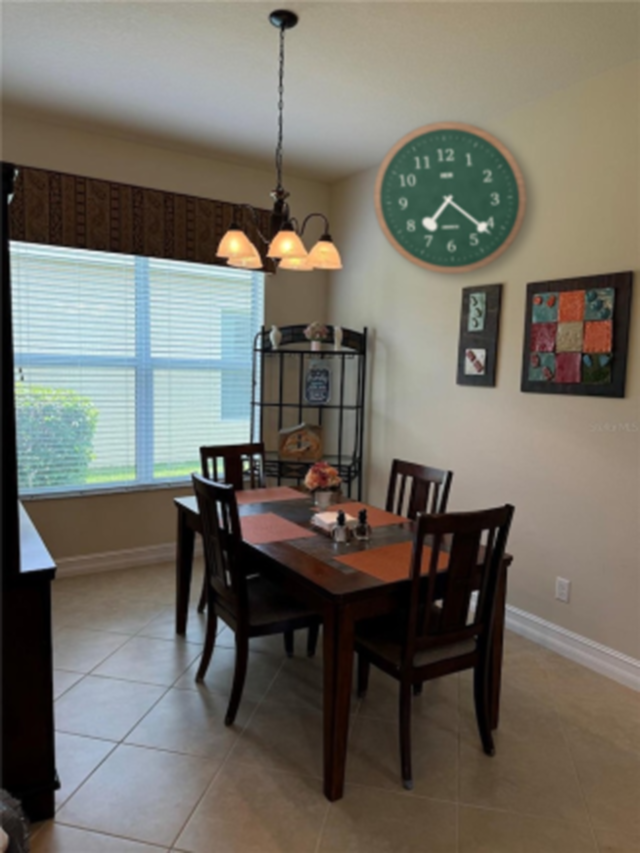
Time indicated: 7:22
